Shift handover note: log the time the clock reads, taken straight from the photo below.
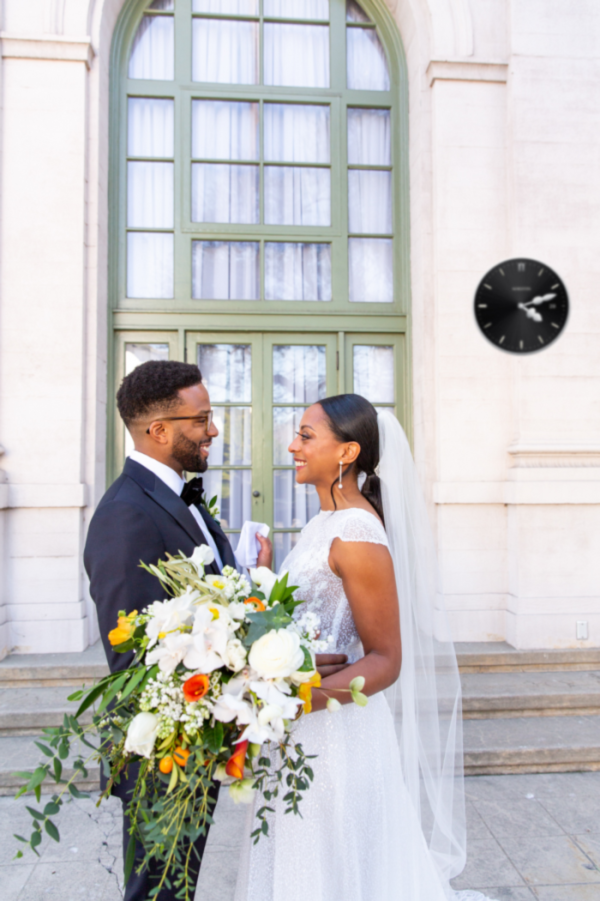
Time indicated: 4:12
